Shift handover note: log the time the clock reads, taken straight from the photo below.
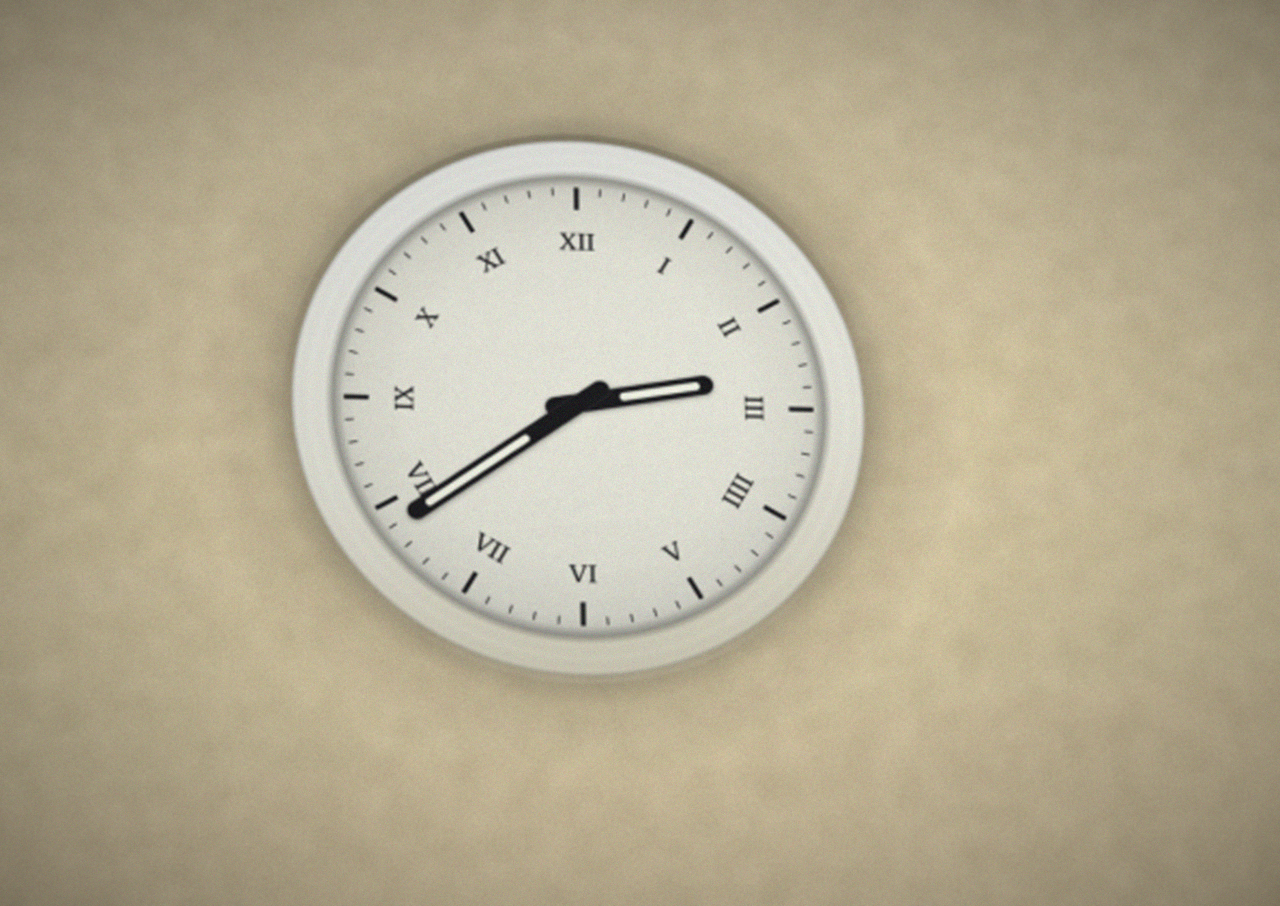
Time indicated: 2:39
